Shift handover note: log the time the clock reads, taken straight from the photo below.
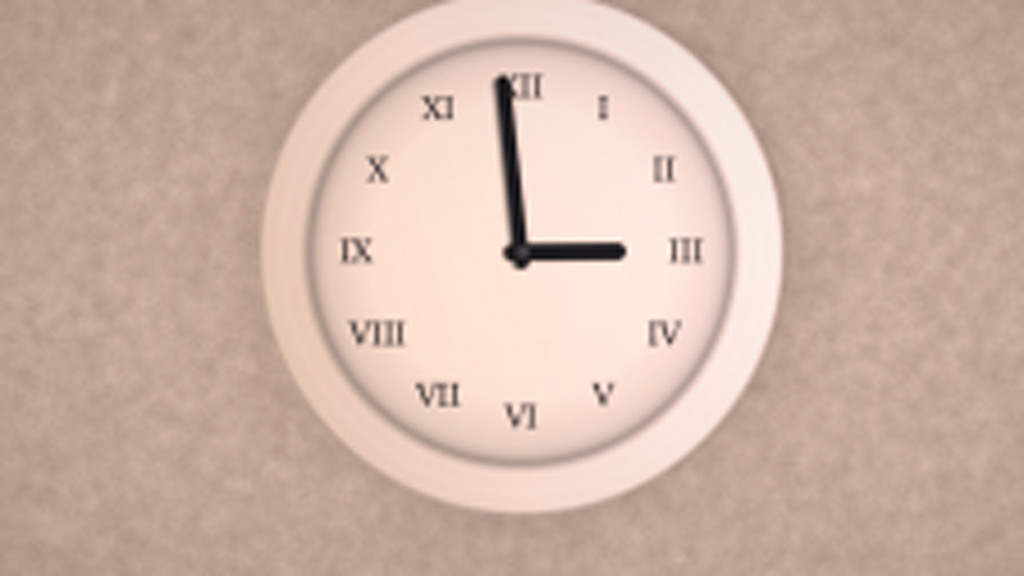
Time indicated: 2:59
